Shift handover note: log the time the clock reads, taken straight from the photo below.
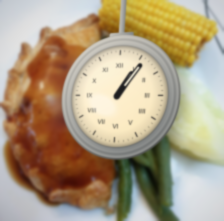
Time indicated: 1:06
